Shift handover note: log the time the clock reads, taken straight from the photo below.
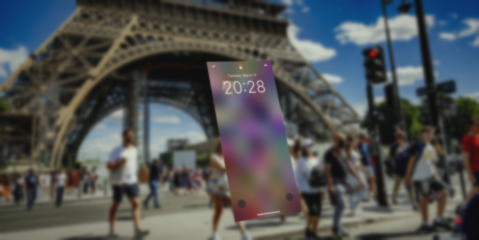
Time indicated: 20:28
